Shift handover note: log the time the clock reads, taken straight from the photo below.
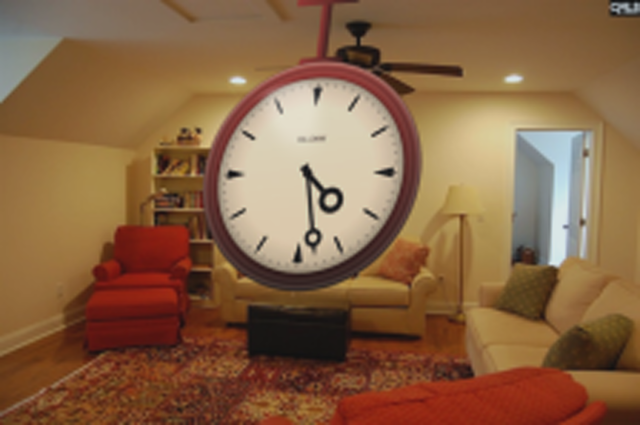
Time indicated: 4:28
